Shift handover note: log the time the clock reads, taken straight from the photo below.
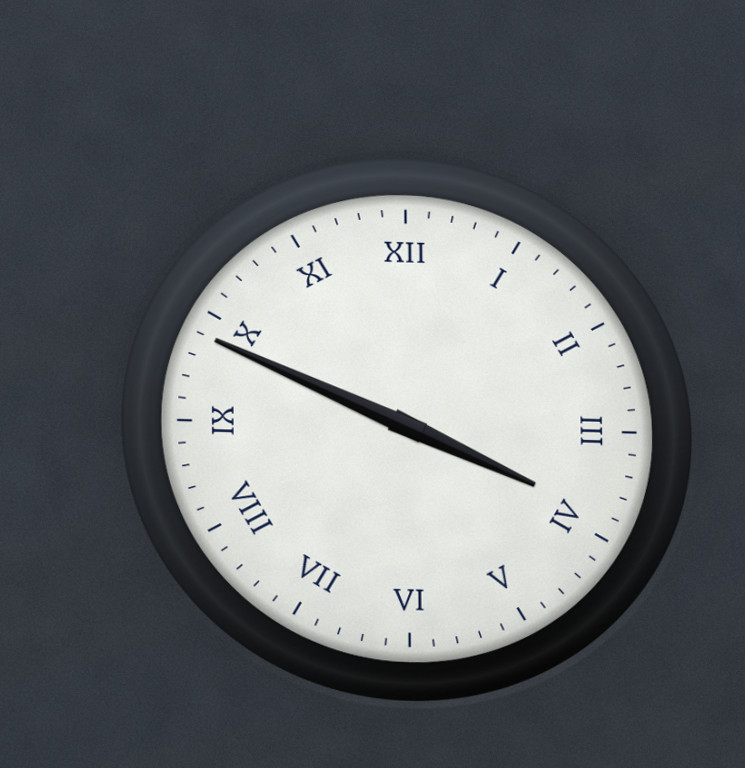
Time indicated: 3:49
